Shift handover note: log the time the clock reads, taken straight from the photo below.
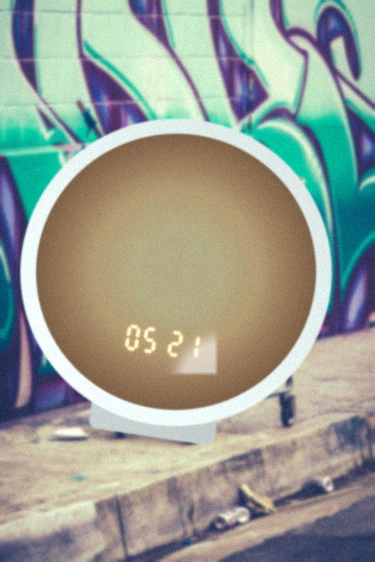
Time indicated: 5:21
